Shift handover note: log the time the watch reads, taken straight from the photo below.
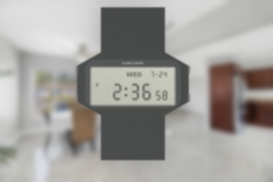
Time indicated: 2:36:58
